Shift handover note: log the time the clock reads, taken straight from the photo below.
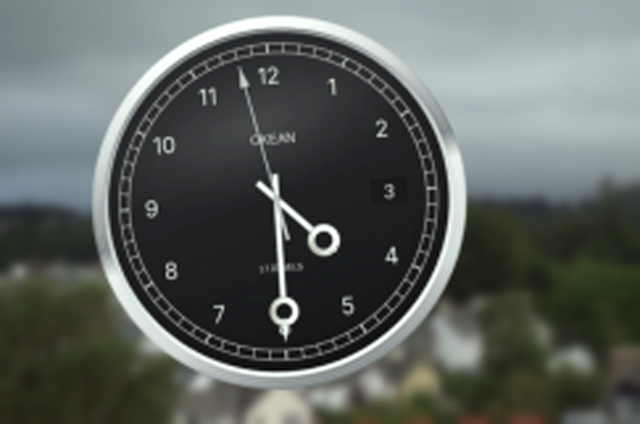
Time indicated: 4:29:58
